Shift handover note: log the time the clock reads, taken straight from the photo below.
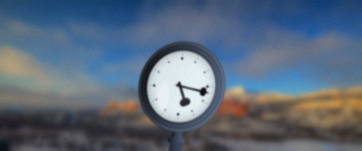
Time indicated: 5:17
